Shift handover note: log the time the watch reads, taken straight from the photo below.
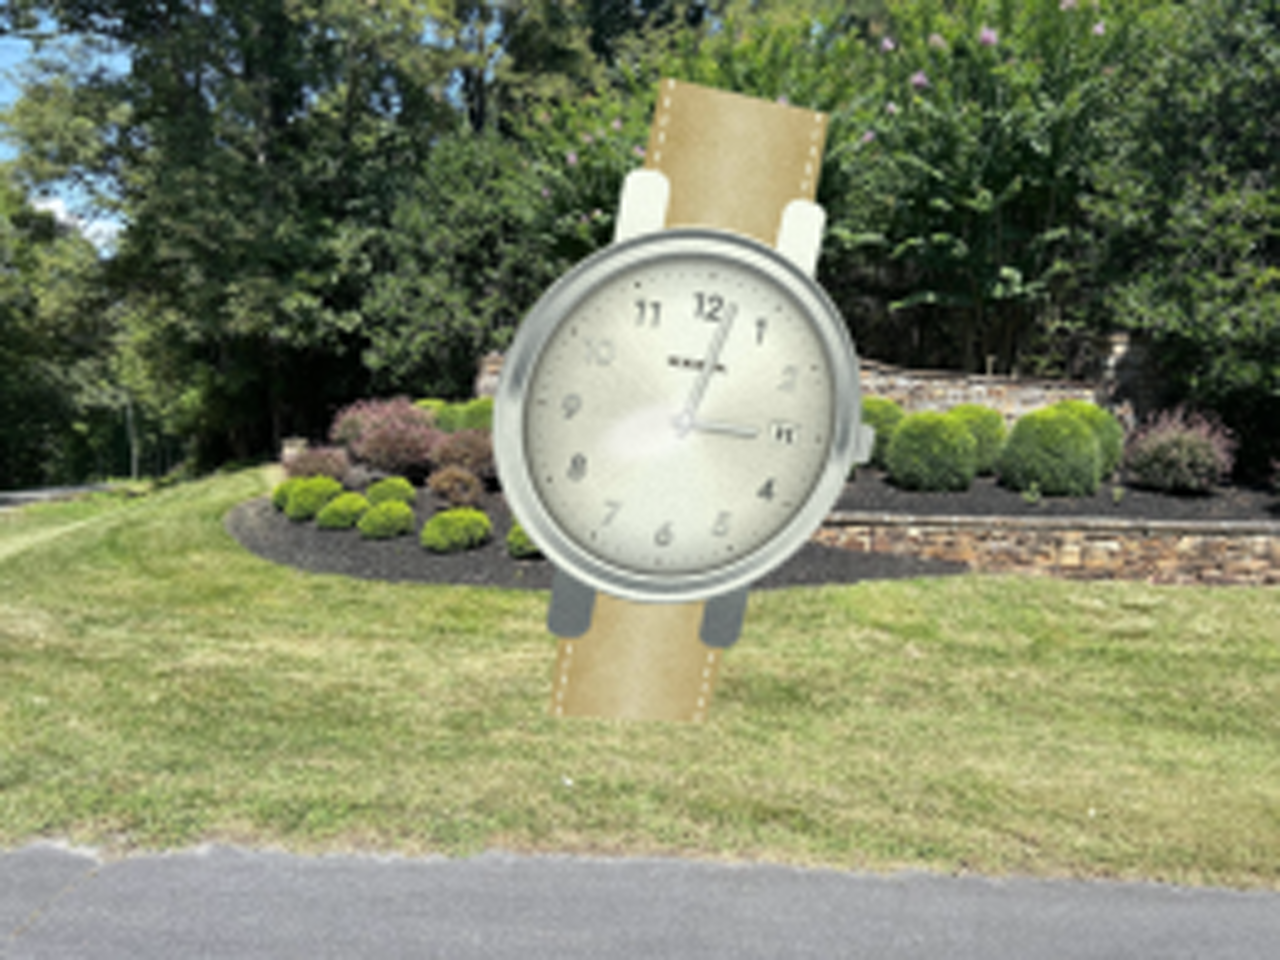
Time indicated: 3:02
